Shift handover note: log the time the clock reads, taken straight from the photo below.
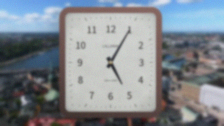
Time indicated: 5:05
